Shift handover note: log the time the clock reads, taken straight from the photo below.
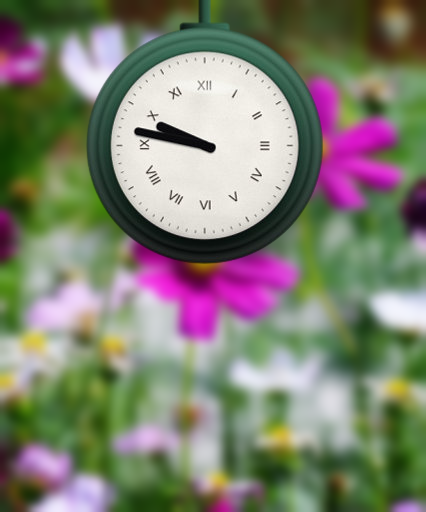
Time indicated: 9:47
